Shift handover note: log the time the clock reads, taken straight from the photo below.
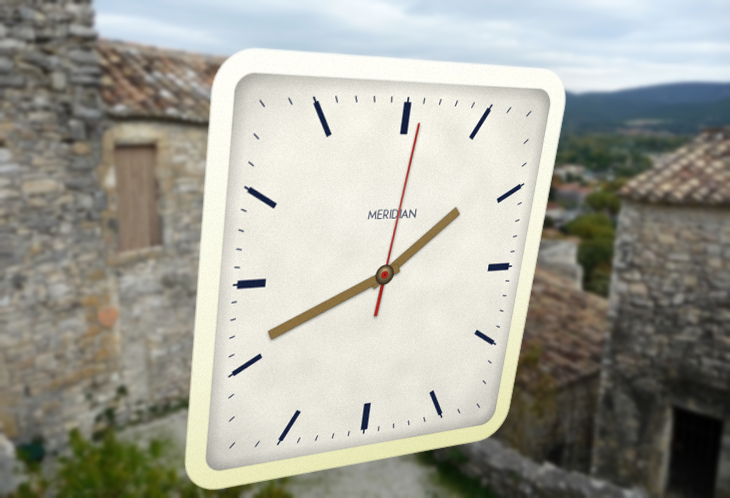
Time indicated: 1:41:01
